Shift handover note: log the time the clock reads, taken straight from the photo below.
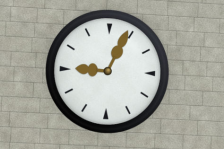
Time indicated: 9:04
